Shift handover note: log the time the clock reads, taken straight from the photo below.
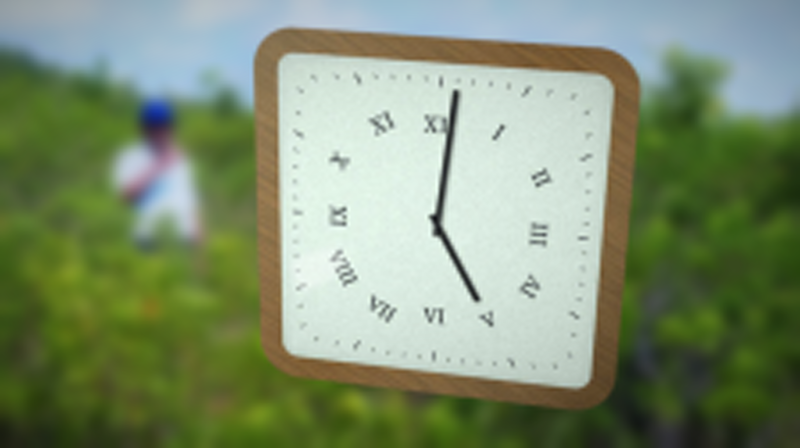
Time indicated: 5:01
